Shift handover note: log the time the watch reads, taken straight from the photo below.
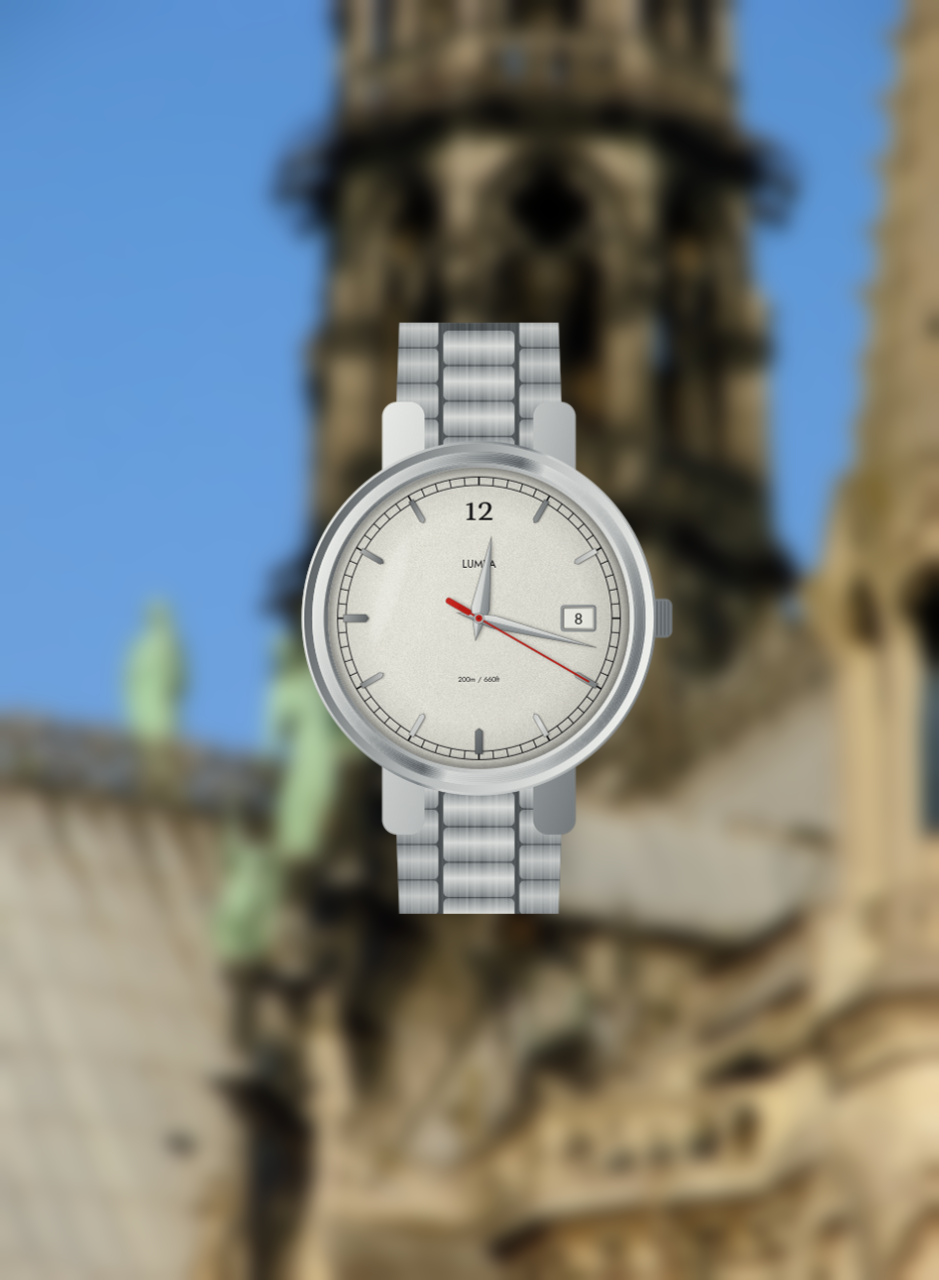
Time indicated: 12:17:20
